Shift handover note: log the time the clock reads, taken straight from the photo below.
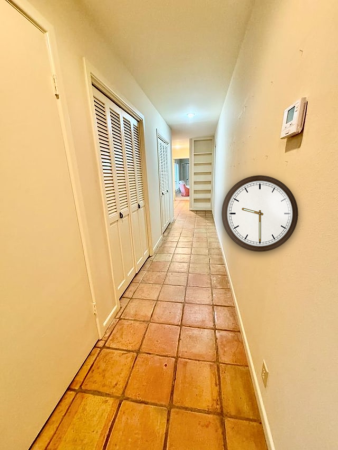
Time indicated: 9:30
